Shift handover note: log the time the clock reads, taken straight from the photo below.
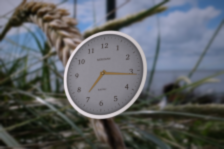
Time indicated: 7:16
